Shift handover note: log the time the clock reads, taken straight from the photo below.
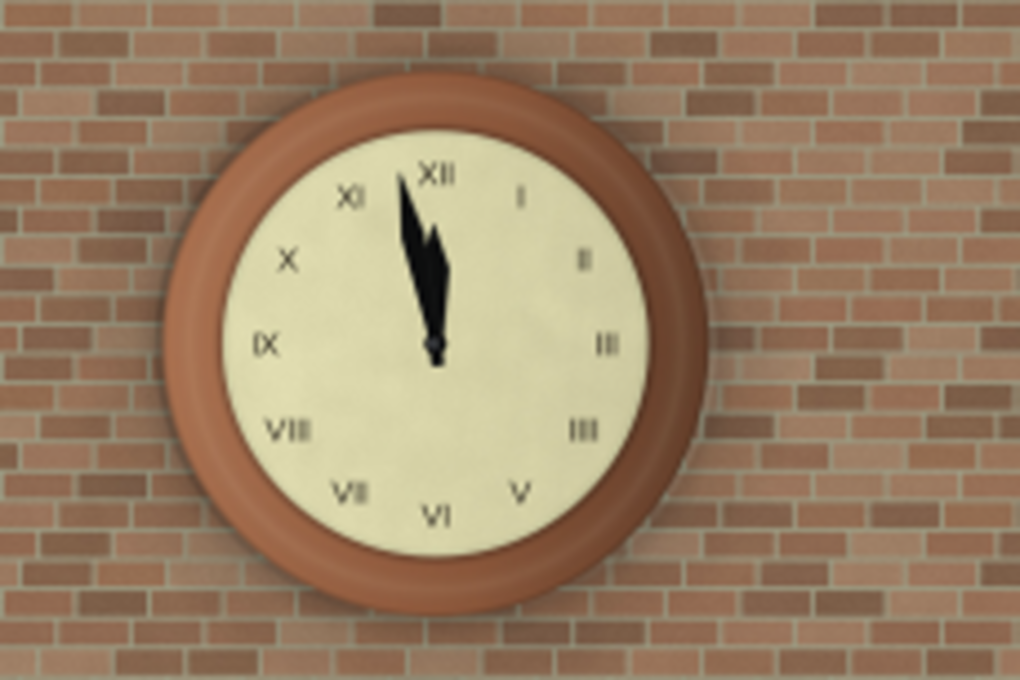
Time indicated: 11:58
